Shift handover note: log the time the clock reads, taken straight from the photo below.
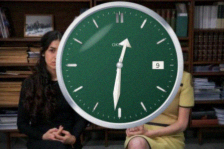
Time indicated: 12:31
